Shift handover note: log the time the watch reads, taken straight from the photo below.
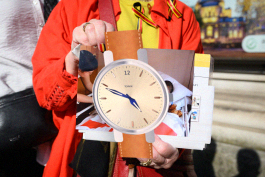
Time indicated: 4:49
